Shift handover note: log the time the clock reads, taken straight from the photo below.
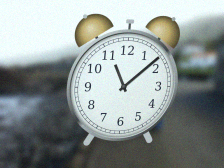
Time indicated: 11:08
